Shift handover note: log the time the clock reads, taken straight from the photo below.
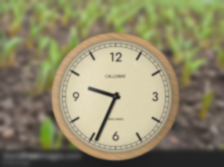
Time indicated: 9:34
